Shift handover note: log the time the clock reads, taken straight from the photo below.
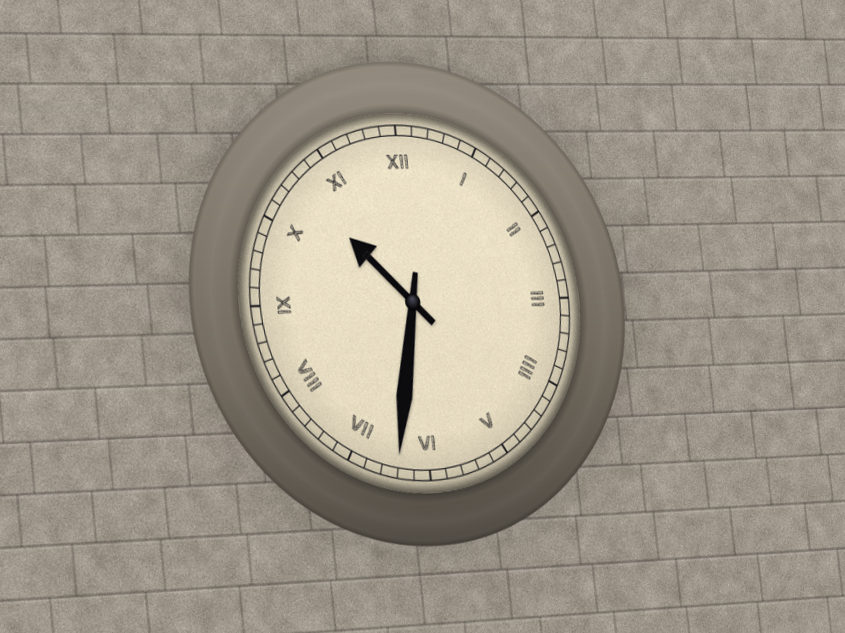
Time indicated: 10:32
